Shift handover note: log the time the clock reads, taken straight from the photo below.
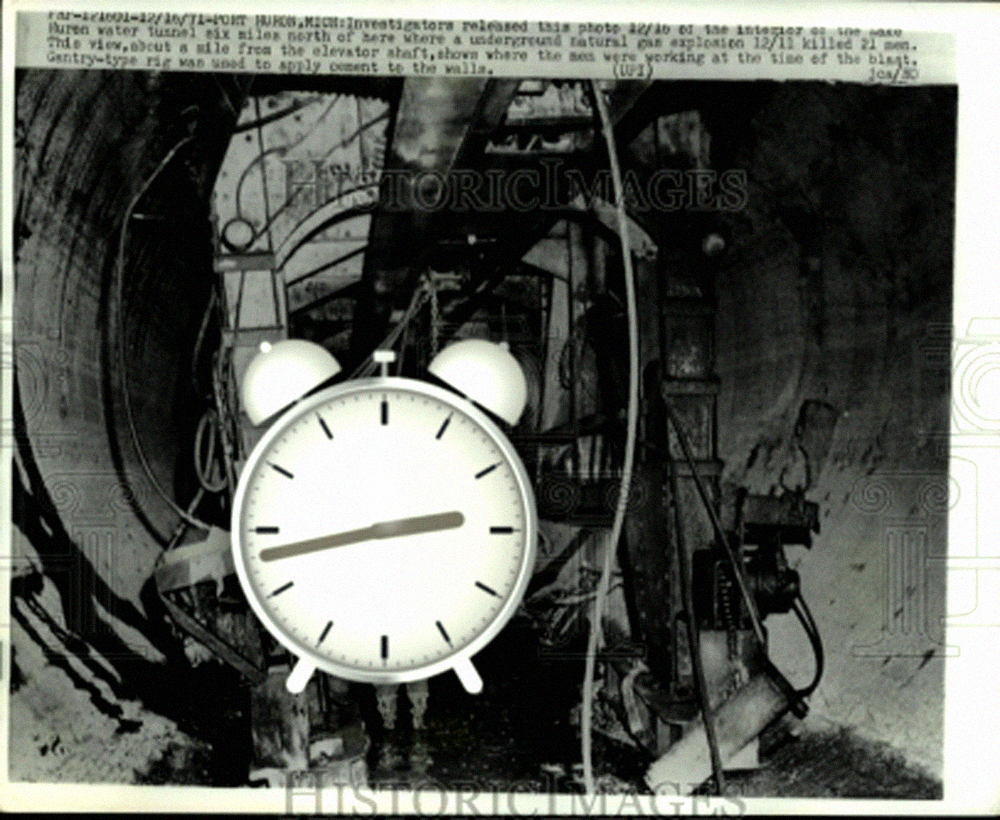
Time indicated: 2:43
